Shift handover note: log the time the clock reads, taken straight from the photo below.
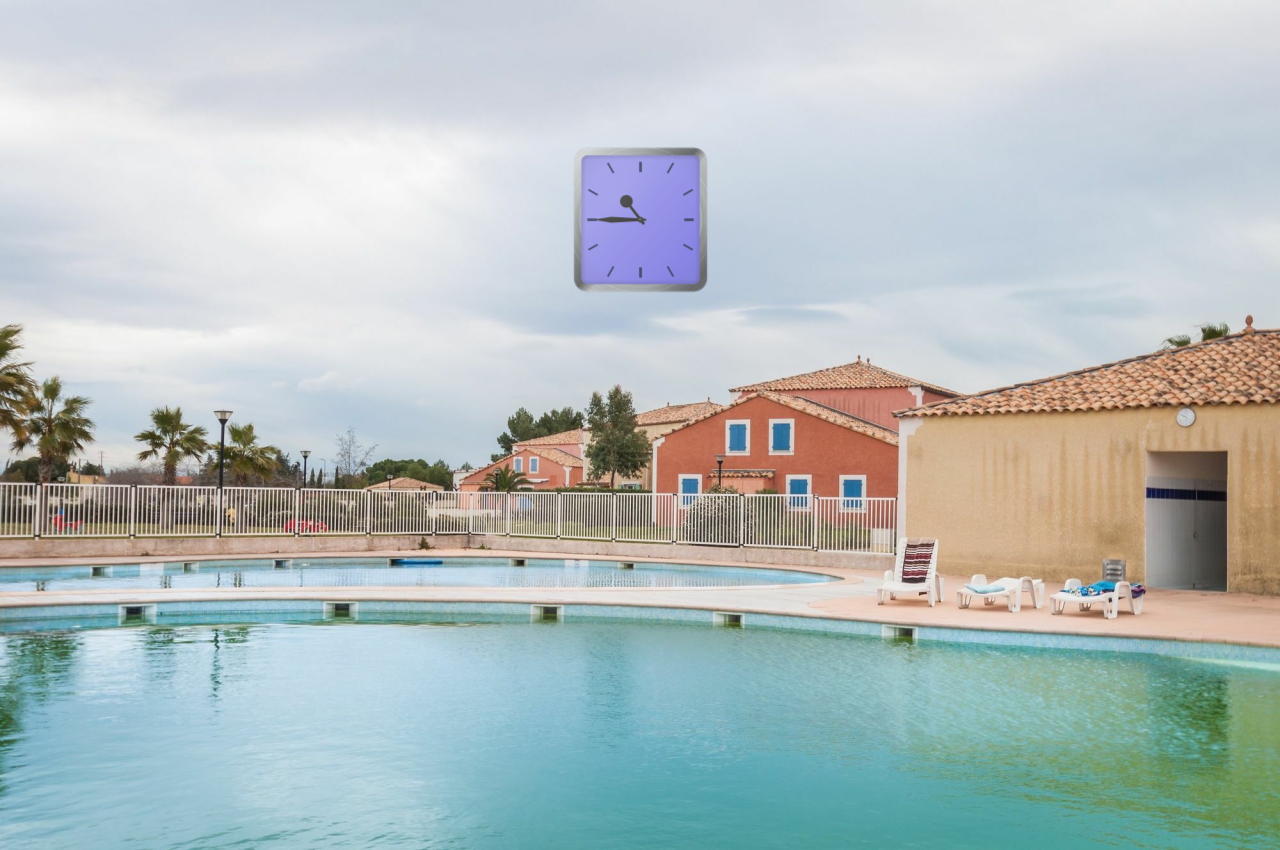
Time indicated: 10:45
